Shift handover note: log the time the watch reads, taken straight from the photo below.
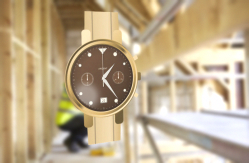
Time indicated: 1:24
